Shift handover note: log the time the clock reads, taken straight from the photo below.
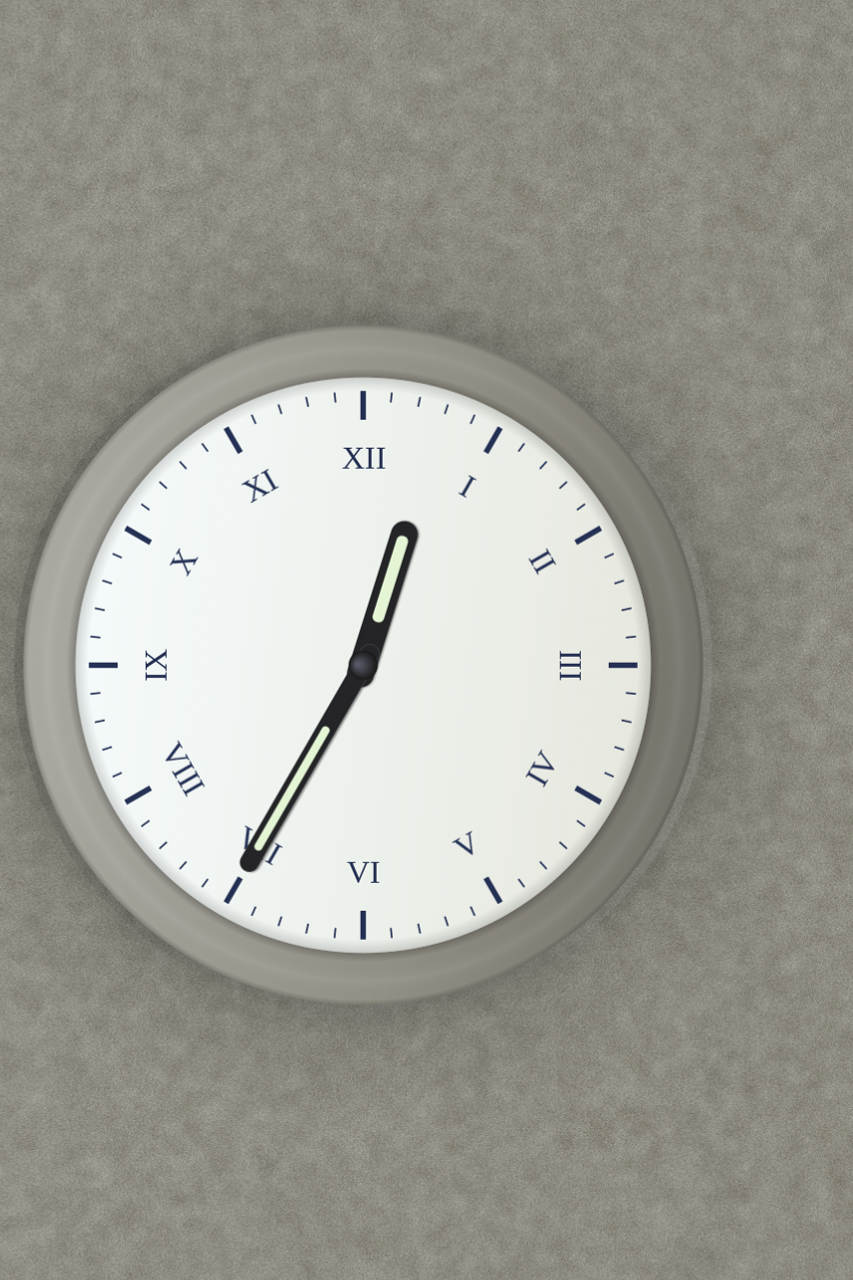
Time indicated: 12:35
